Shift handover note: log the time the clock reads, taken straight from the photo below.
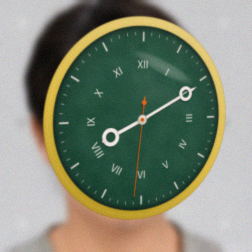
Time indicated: 8:10:31
